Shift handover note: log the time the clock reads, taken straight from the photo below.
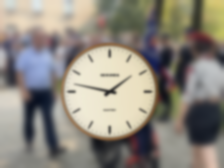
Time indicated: 1:47
